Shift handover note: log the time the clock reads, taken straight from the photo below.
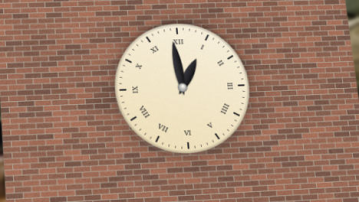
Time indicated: 12:59
